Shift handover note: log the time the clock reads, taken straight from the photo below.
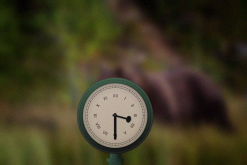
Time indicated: 3:30
